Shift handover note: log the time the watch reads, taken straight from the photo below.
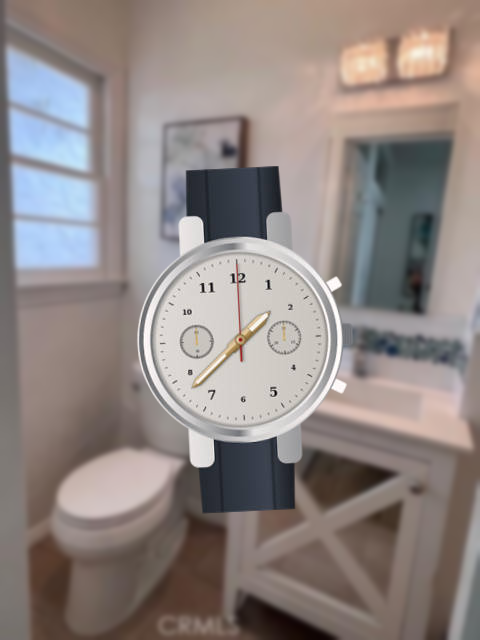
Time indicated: 1:38
